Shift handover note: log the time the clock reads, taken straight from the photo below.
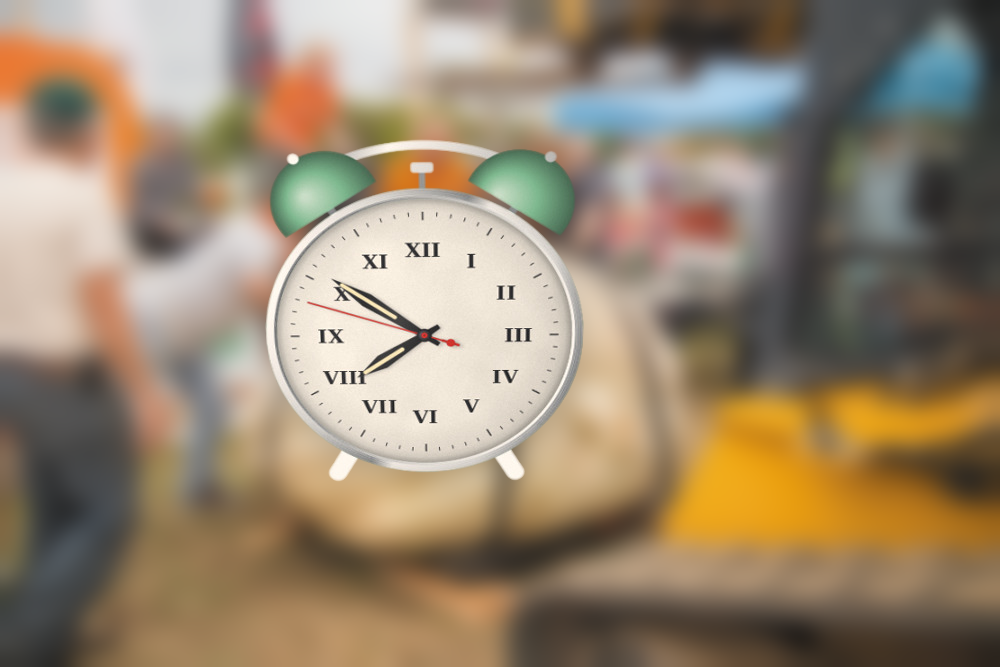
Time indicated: 7:50:48
